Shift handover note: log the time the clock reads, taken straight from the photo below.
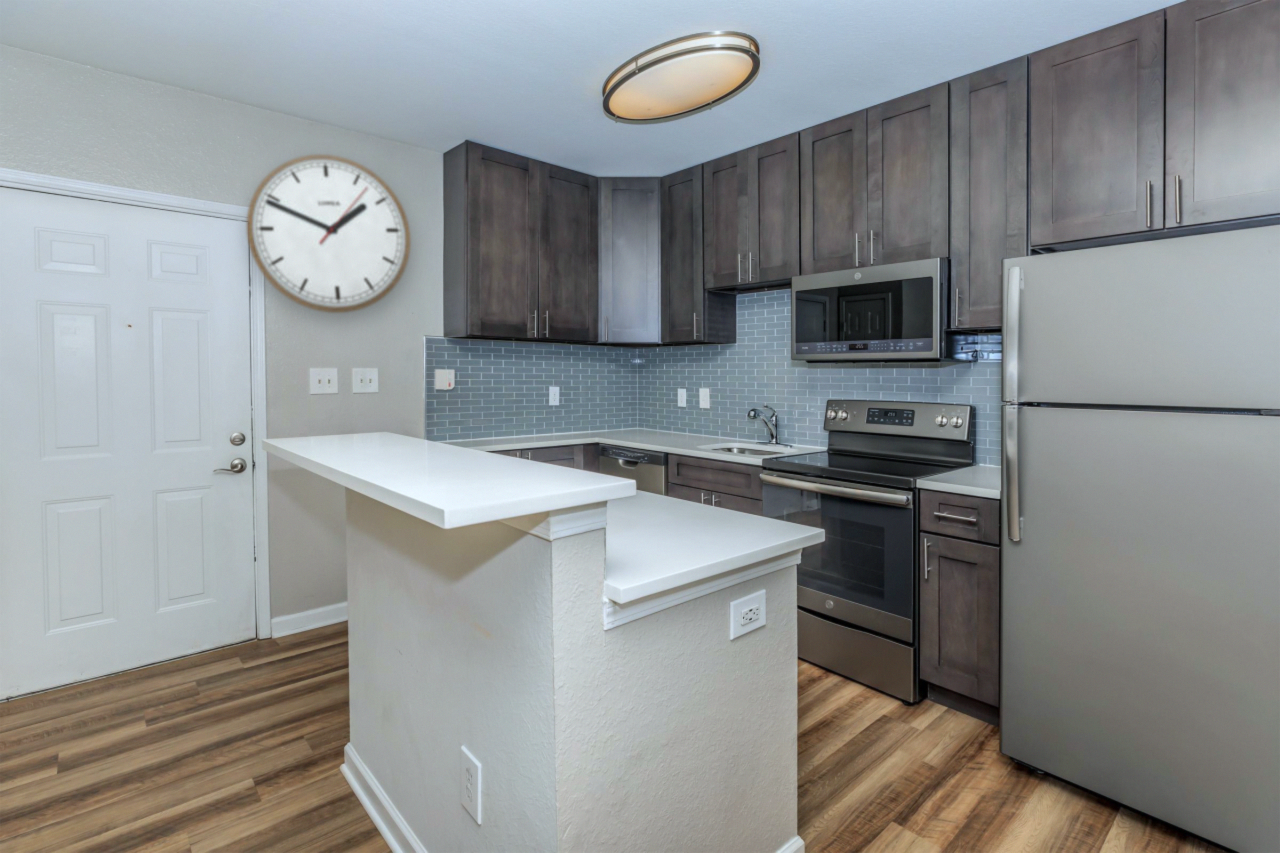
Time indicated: 1:49:07
